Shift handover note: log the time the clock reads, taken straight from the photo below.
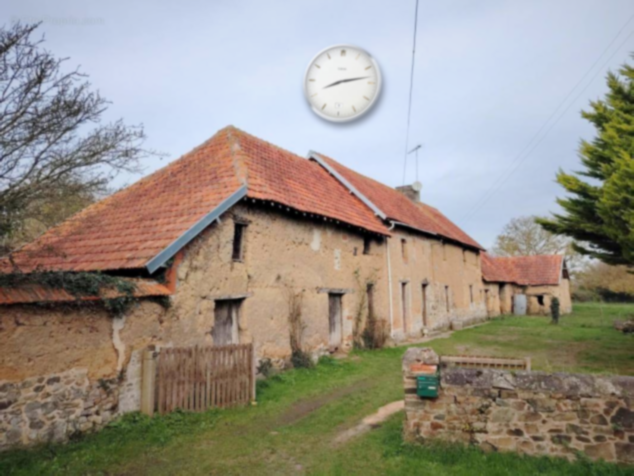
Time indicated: 8:13
